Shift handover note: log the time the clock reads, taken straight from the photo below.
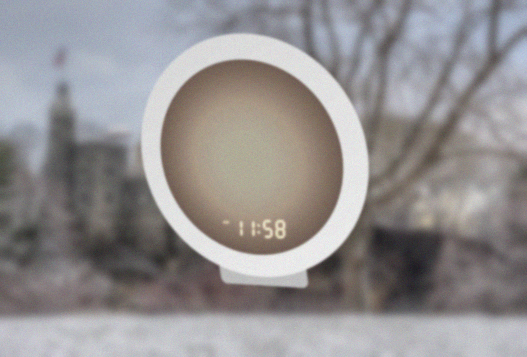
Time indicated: 11:58
